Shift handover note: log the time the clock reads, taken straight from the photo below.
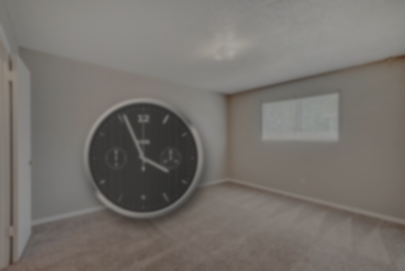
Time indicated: 3:56
